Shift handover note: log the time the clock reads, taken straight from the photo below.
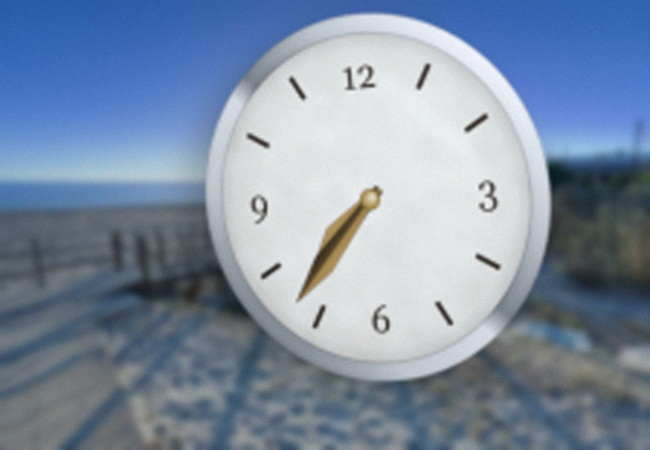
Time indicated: 7:37
